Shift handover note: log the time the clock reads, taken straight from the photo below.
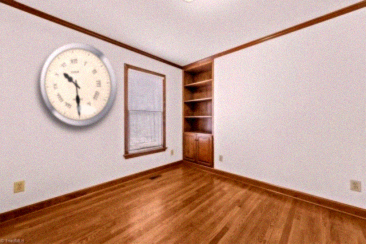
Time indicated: 10:30
